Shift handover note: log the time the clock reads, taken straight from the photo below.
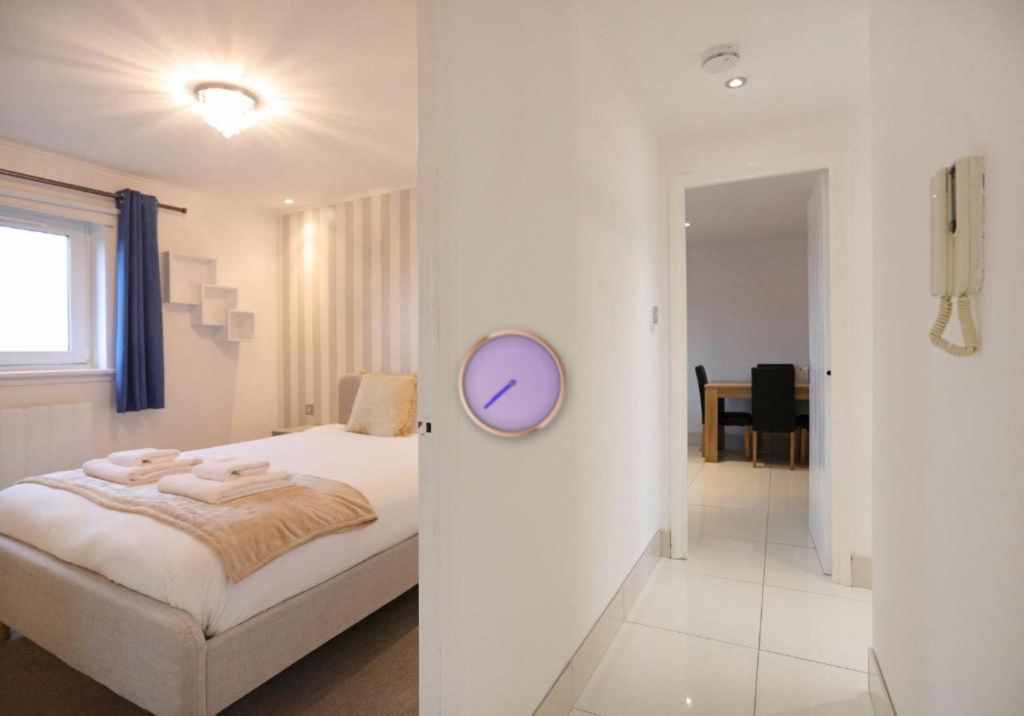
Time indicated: 7:38
